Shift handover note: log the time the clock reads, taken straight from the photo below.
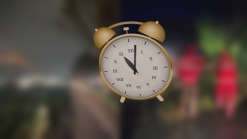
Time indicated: 11:02
